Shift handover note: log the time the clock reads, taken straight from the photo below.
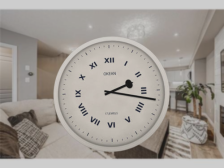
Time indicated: 2:17
